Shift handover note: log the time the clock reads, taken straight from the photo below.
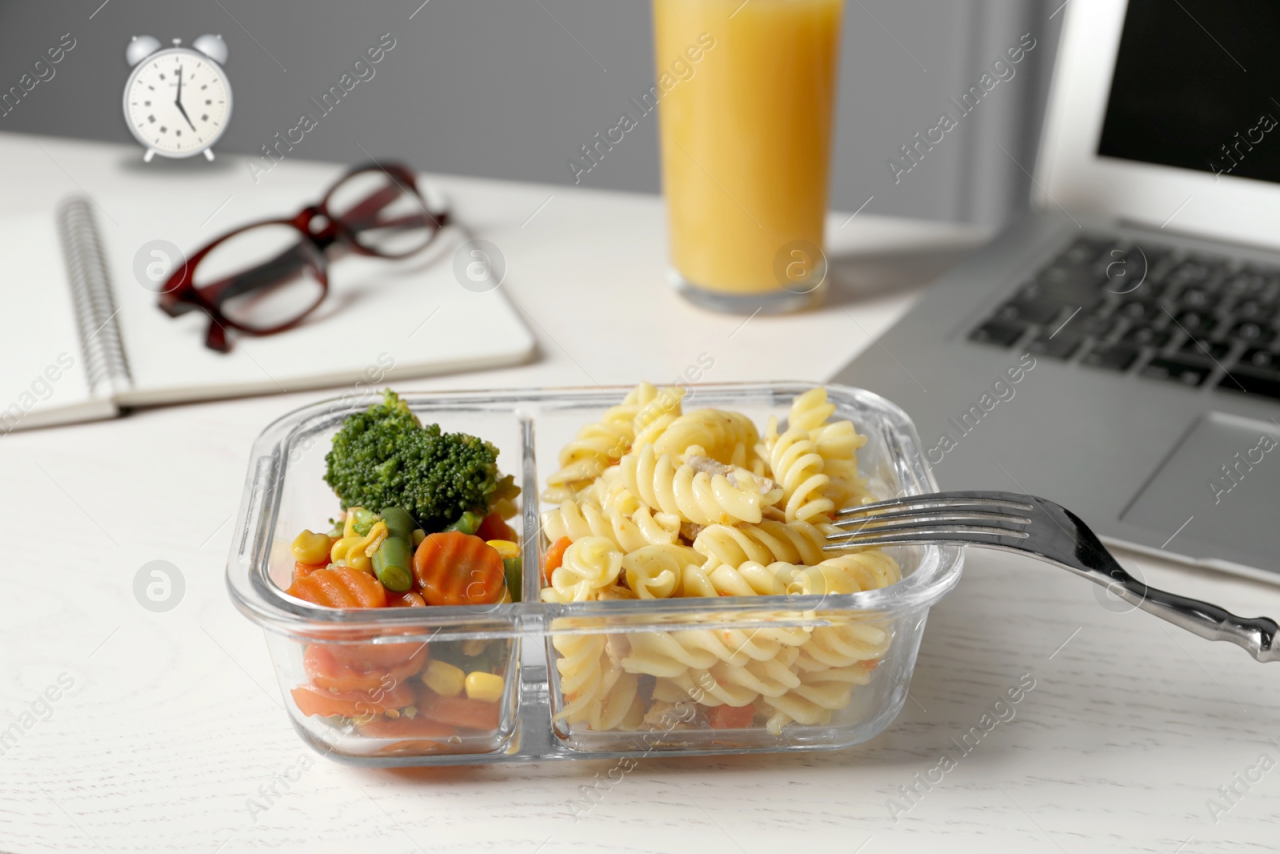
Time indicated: 5:01
